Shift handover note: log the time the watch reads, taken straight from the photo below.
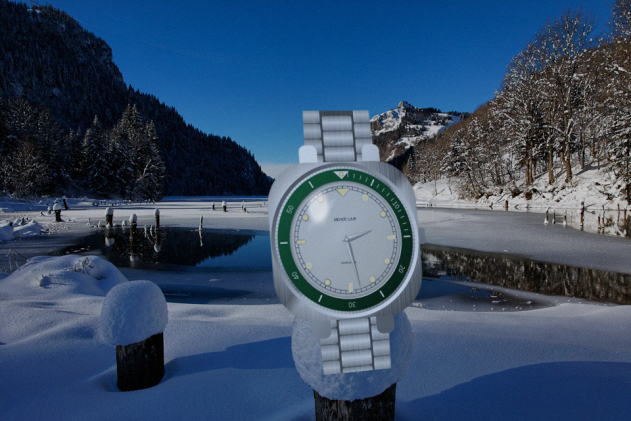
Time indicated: 2:28
